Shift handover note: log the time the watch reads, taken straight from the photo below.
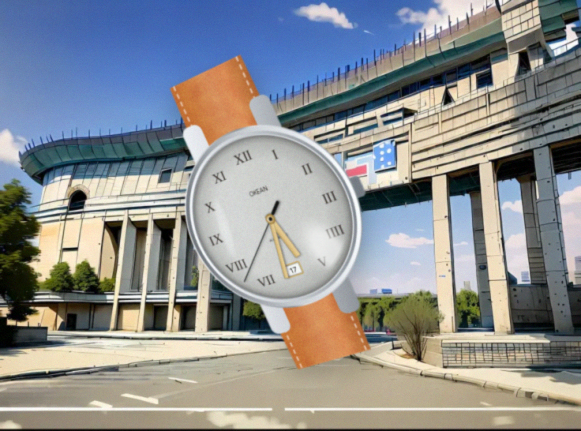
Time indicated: 5:31:38
